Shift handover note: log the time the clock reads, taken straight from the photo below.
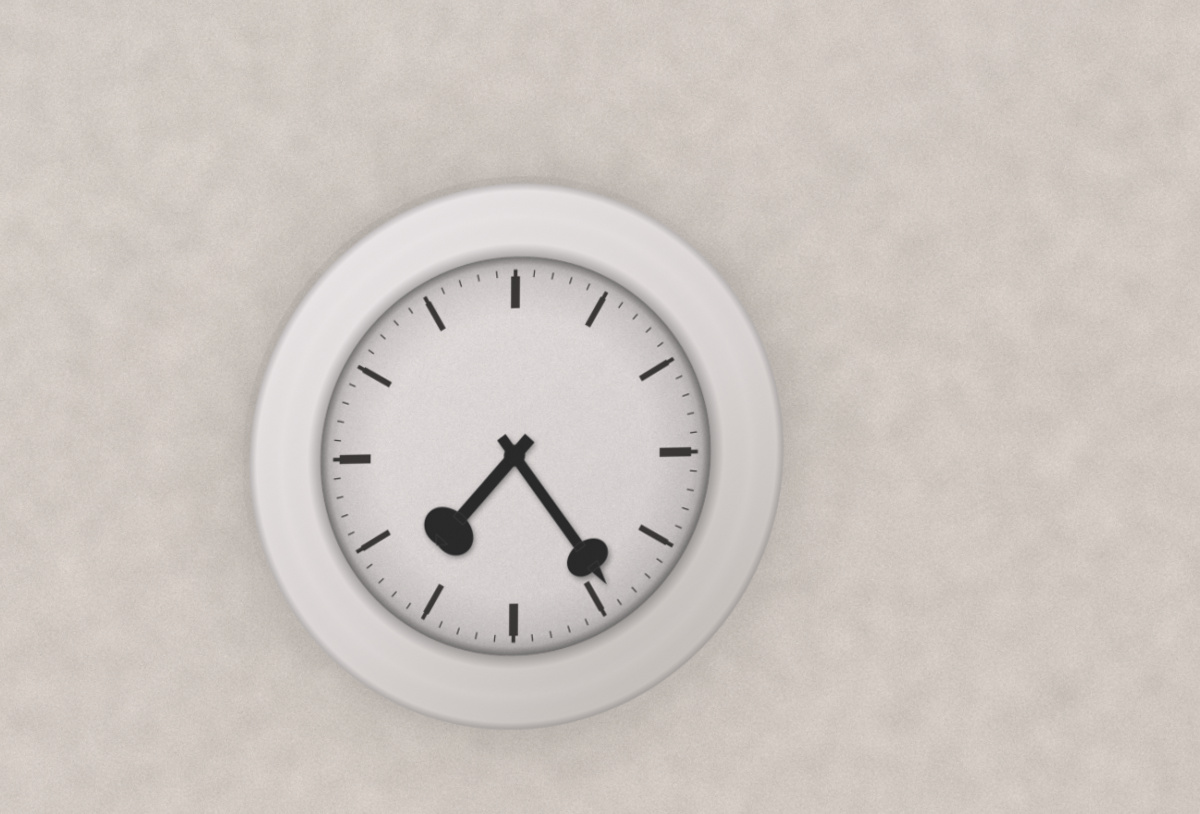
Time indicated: 7:24
